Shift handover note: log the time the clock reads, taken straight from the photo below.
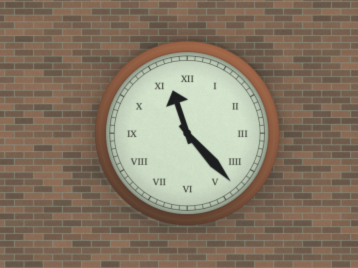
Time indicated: 11:23
